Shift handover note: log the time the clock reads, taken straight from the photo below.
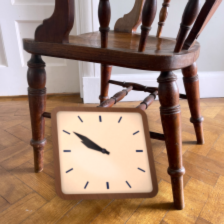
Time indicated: 9:51
